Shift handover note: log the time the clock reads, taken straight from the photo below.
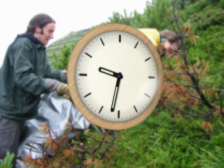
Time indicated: 9:32
